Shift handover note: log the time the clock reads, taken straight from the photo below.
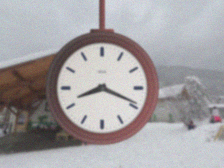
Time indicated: 8:19
